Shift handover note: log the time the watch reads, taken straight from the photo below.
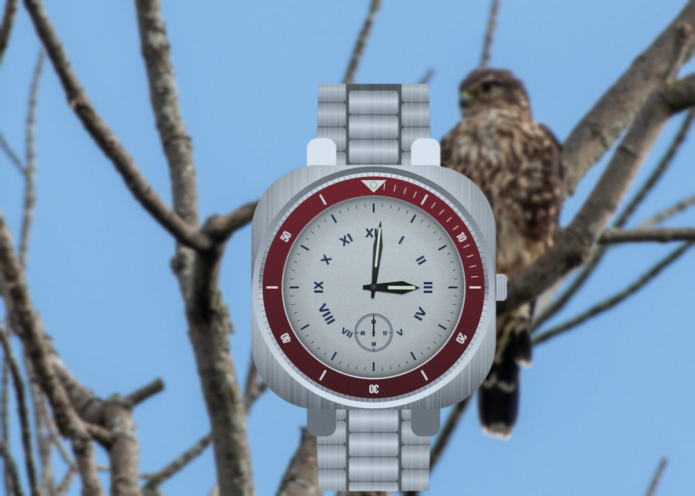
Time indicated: 3:01
